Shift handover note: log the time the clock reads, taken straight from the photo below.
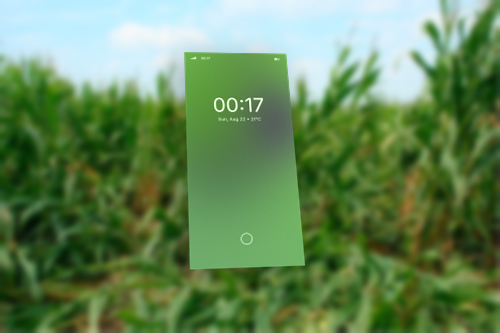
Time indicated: 0:17
